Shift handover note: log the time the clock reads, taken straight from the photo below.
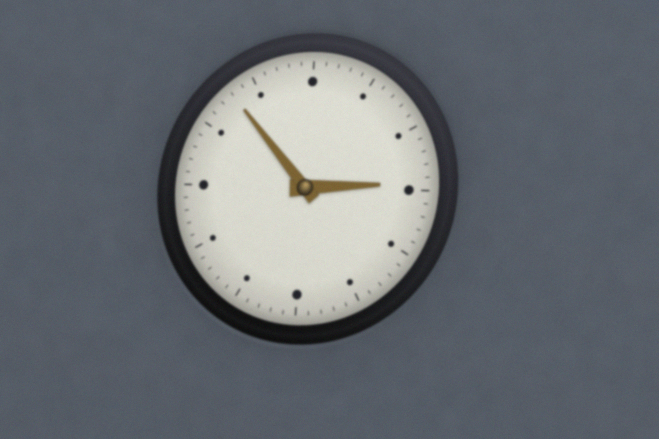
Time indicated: 2:53
